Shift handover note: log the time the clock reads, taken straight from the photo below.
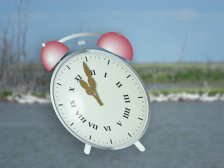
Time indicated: 10:59
